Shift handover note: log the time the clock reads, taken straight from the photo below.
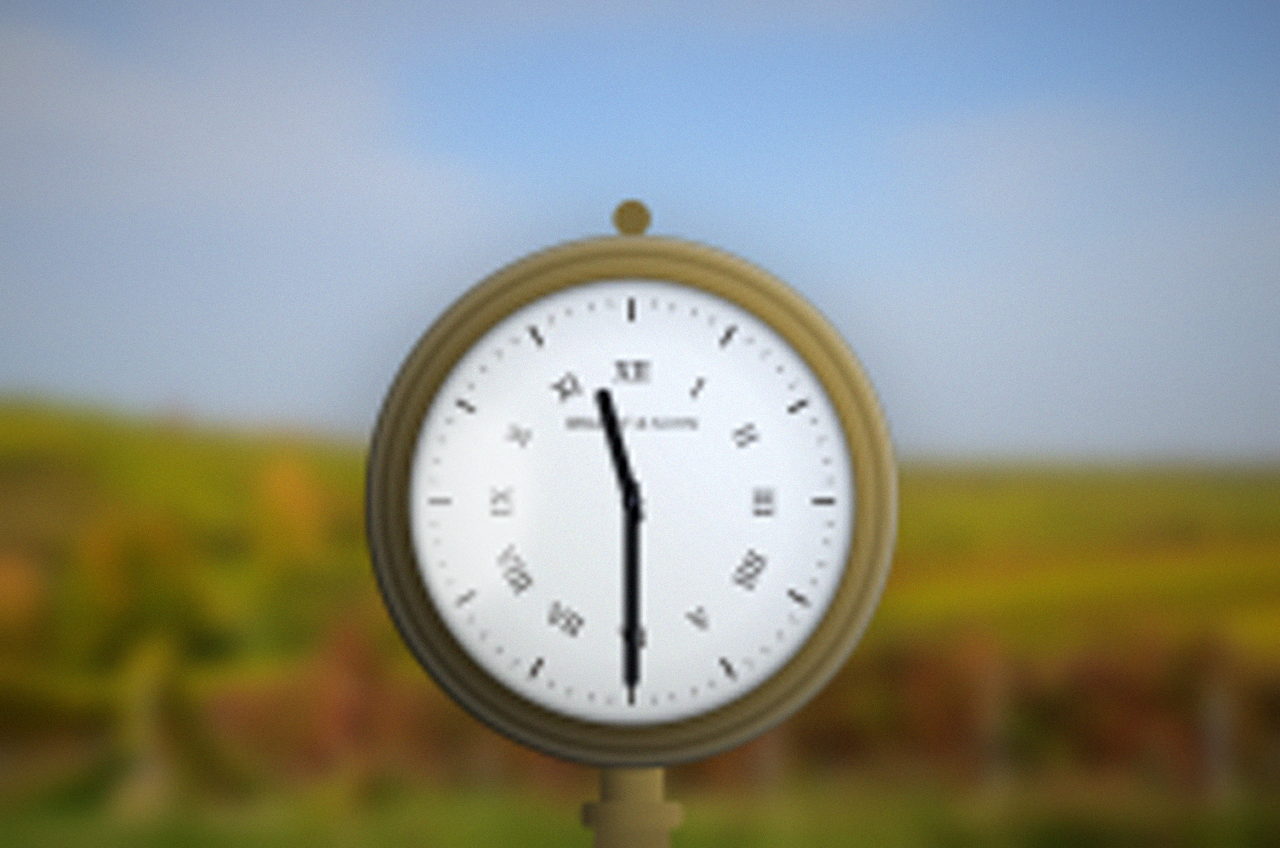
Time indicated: 11:30
